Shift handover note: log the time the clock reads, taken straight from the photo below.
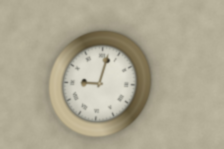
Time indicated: 9:02
